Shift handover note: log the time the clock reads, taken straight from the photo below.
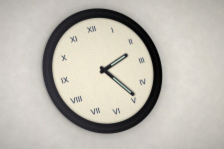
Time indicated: 2:24
